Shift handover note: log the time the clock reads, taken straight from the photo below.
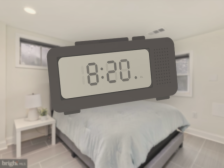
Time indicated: 8:20
